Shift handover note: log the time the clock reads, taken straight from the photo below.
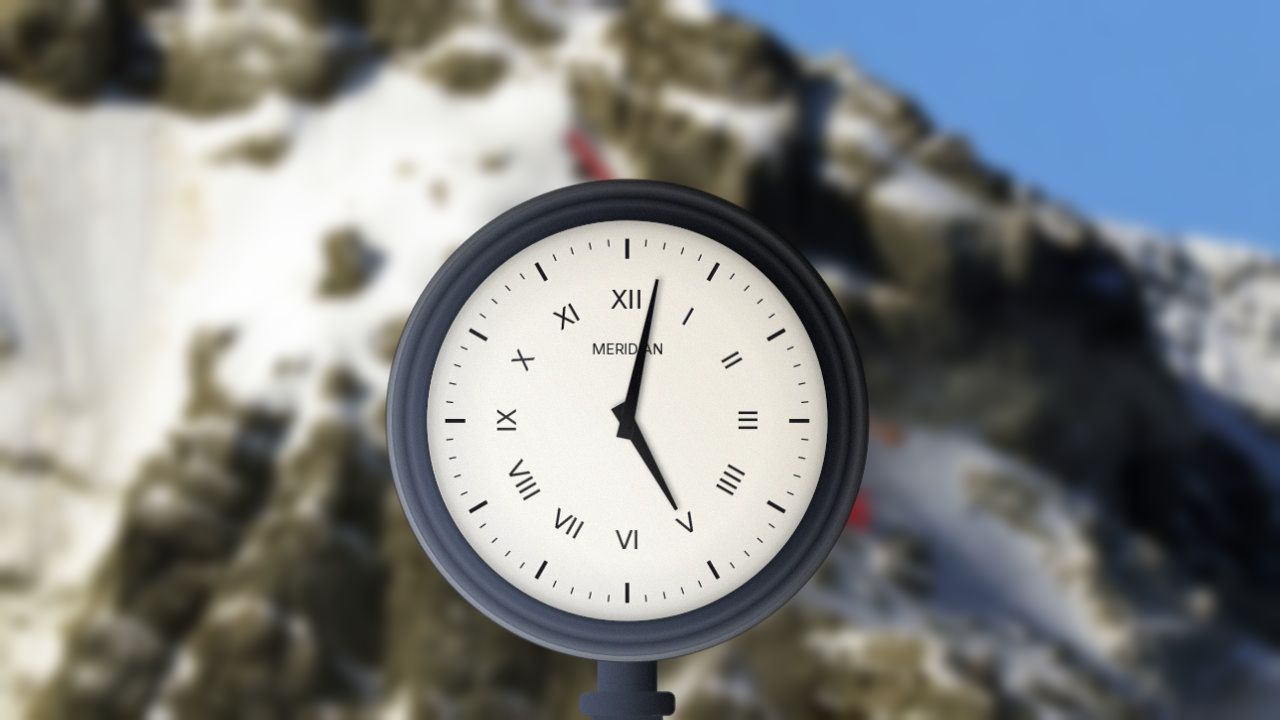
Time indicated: 5:02
